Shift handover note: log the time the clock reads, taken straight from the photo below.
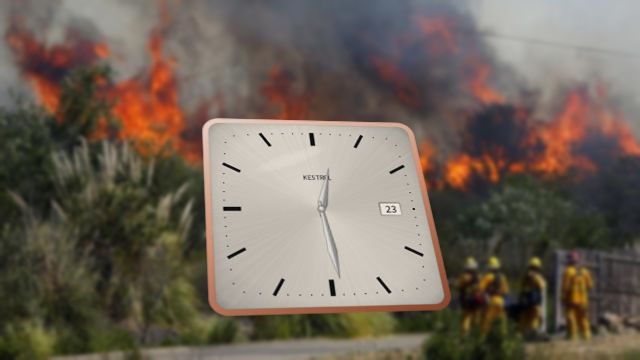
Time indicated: 12:29
